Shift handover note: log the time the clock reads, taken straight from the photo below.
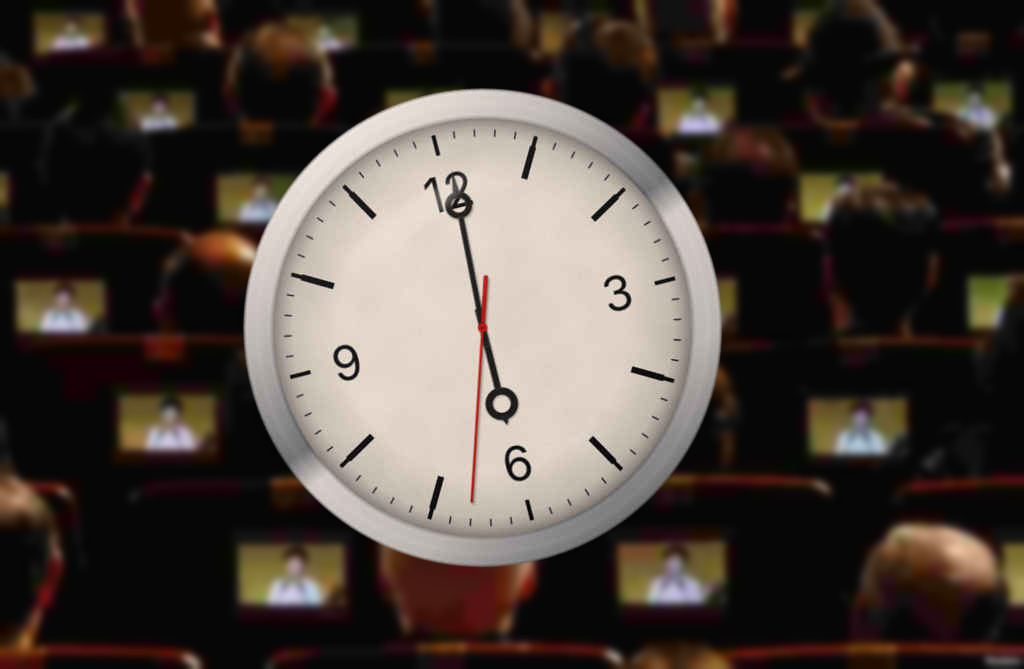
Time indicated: 6:00:33
